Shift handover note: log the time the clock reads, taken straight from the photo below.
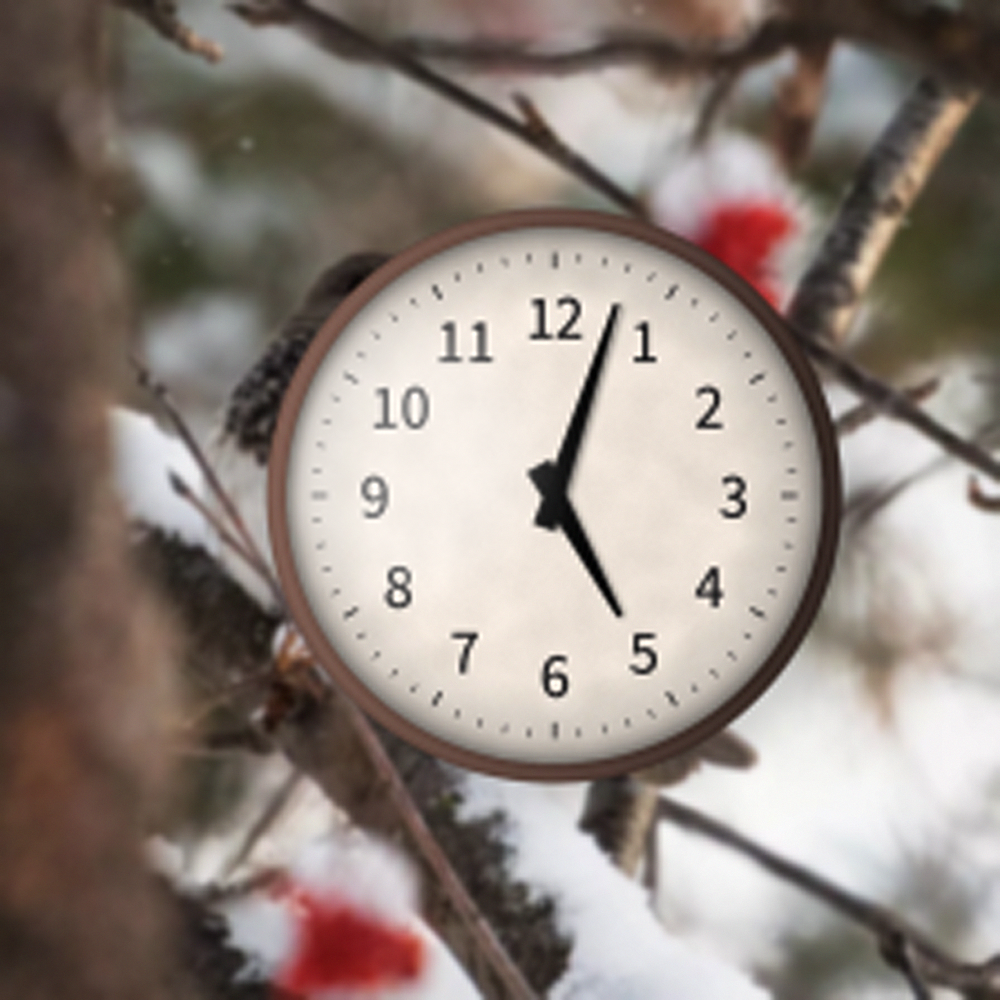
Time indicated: 5:03
